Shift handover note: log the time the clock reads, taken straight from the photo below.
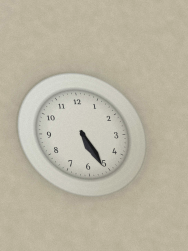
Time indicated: 5:26
